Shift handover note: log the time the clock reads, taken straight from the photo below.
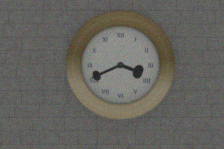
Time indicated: 3:41
